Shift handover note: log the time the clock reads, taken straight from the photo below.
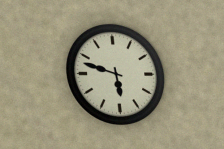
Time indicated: 5:48
